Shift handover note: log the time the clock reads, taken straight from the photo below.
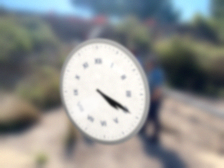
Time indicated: 4:20
